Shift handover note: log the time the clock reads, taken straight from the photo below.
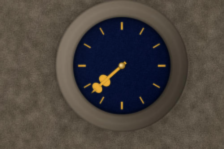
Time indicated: 7:38
